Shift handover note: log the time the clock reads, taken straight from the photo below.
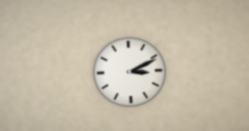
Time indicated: 3:11
